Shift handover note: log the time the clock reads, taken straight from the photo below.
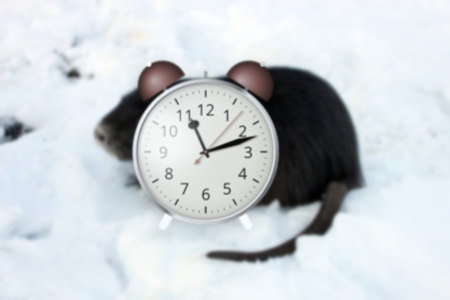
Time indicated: 11:12:07
